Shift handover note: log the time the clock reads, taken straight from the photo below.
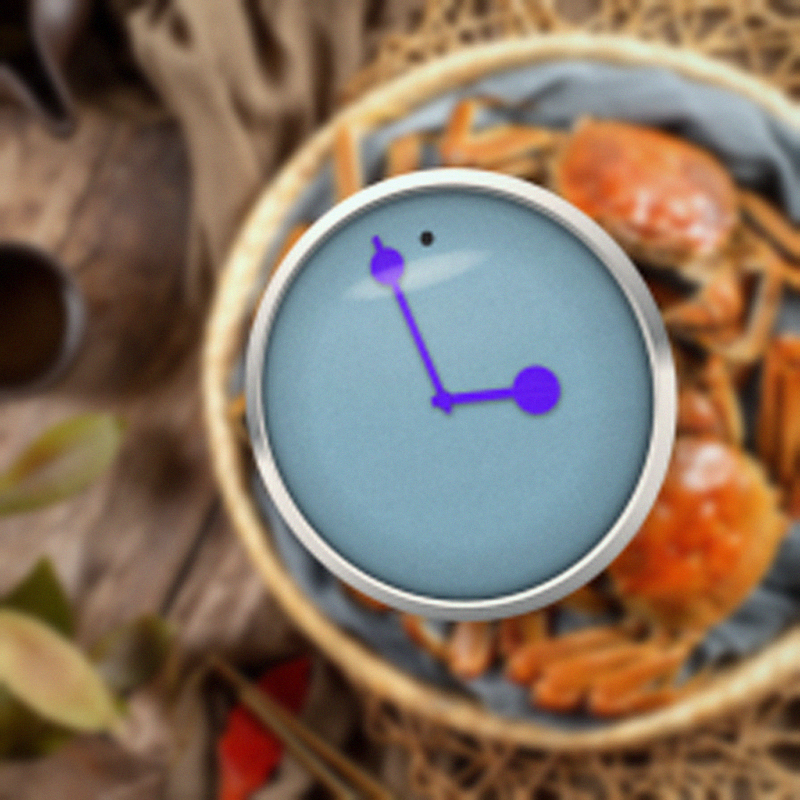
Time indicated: 2:57
